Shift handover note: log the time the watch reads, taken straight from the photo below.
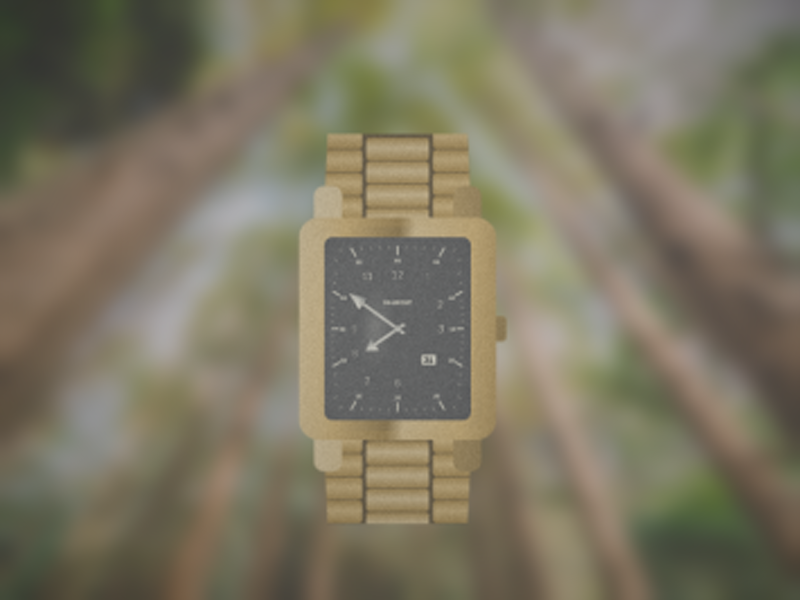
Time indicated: 7:51
